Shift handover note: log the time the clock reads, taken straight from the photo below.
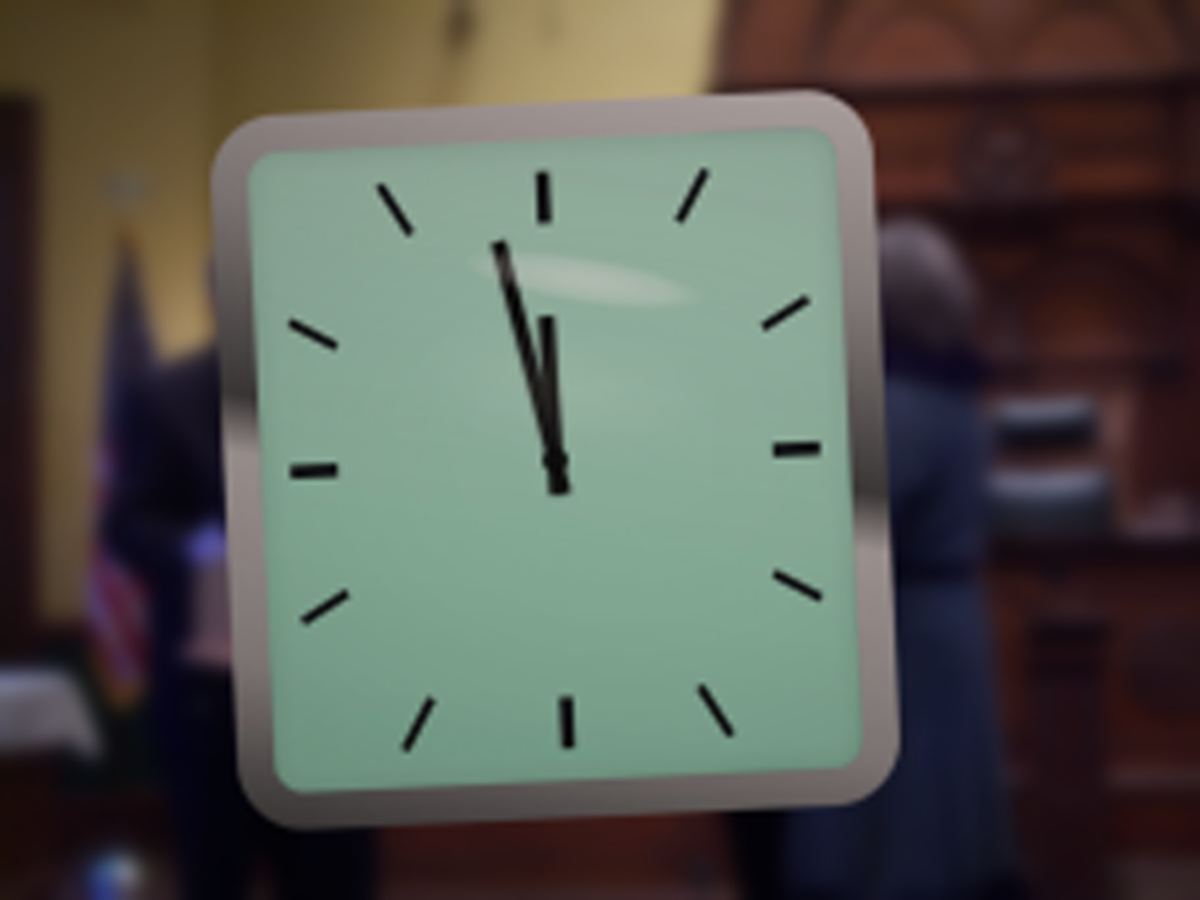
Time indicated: 11:58
